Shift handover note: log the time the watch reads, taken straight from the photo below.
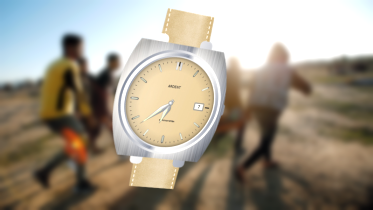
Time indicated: 6:38
